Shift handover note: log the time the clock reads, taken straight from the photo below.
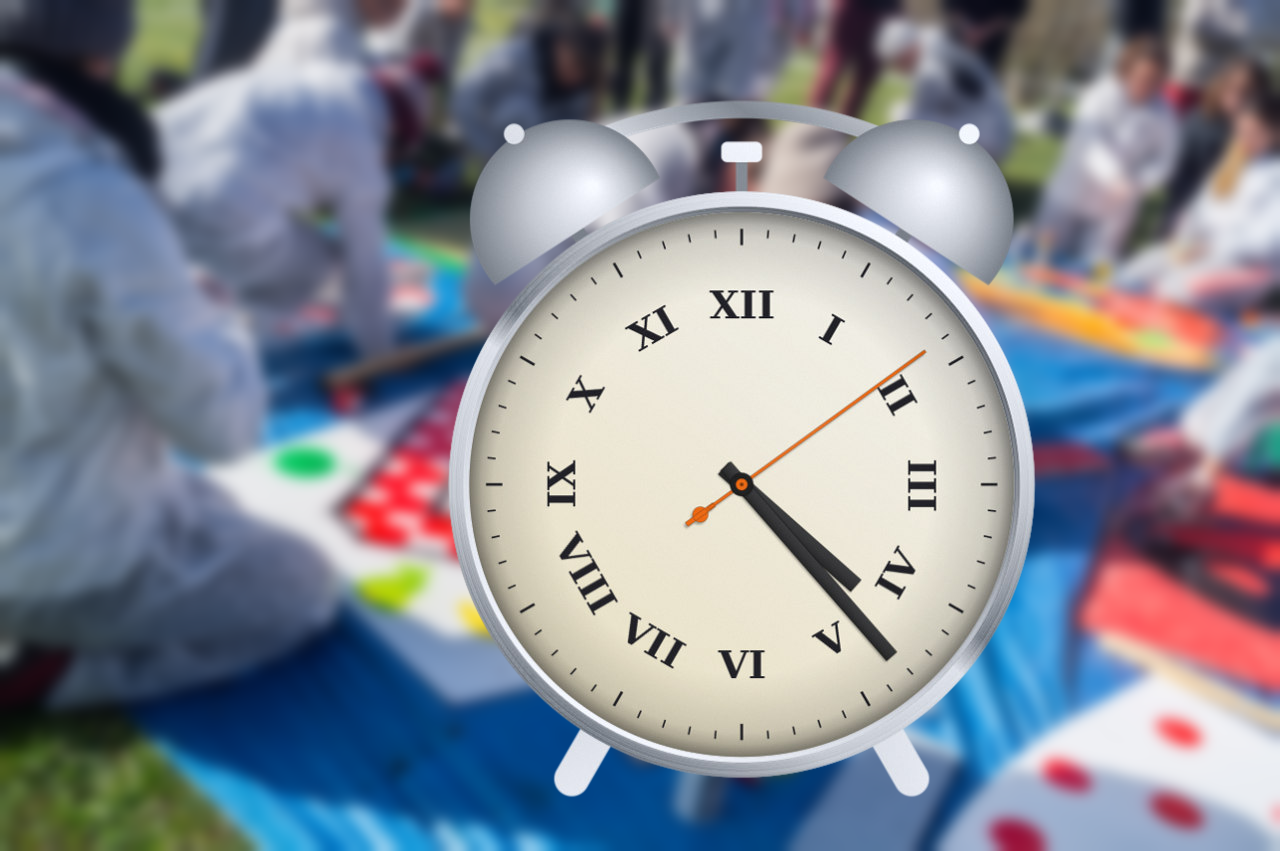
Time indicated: 4:23:09
